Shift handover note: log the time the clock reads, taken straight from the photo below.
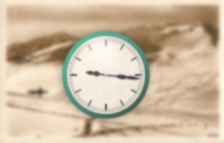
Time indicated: 9:16
